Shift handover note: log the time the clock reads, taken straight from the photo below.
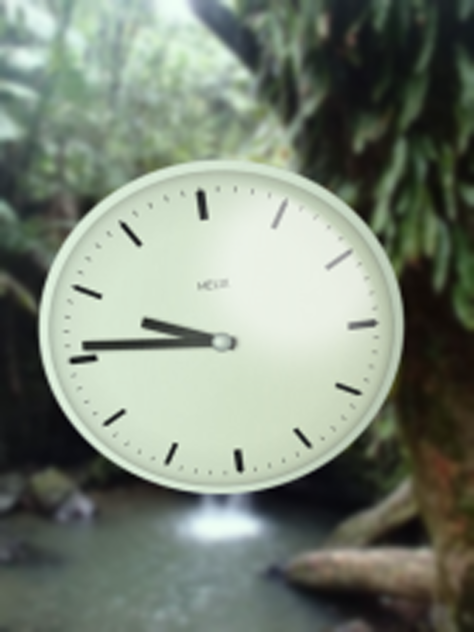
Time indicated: 9:46
